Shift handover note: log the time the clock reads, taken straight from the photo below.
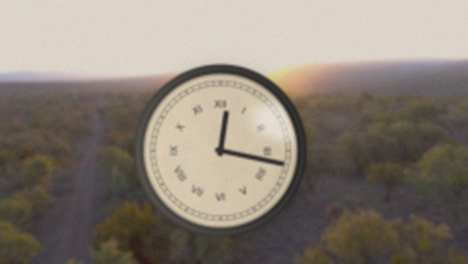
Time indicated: 12:17
